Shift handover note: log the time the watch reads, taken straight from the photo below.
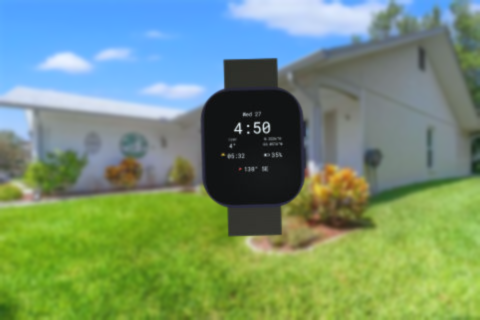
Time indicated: 4:50
